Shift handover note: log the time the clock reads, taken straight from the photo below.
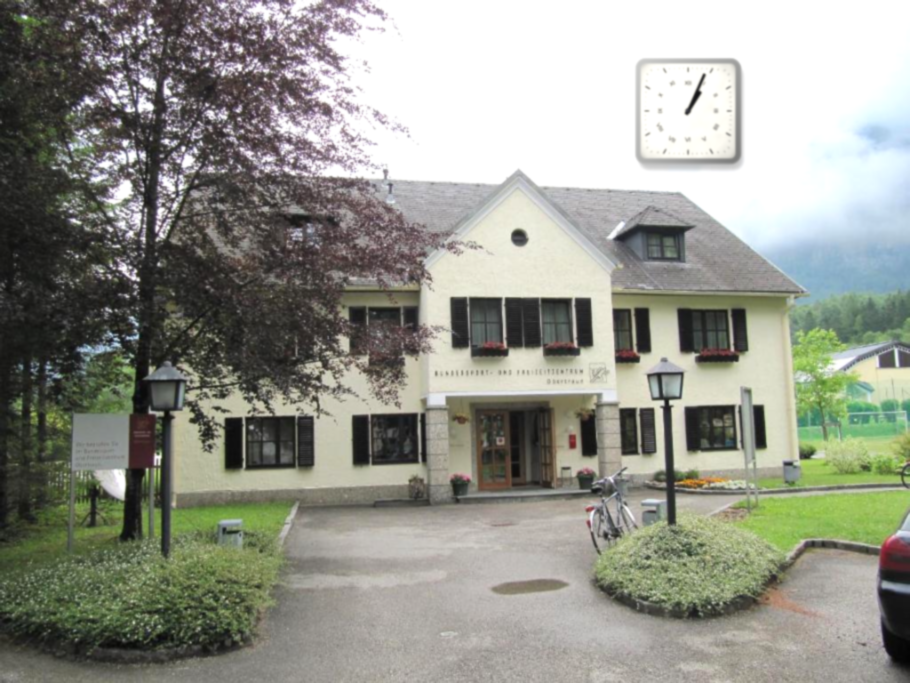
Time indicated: 1:04
